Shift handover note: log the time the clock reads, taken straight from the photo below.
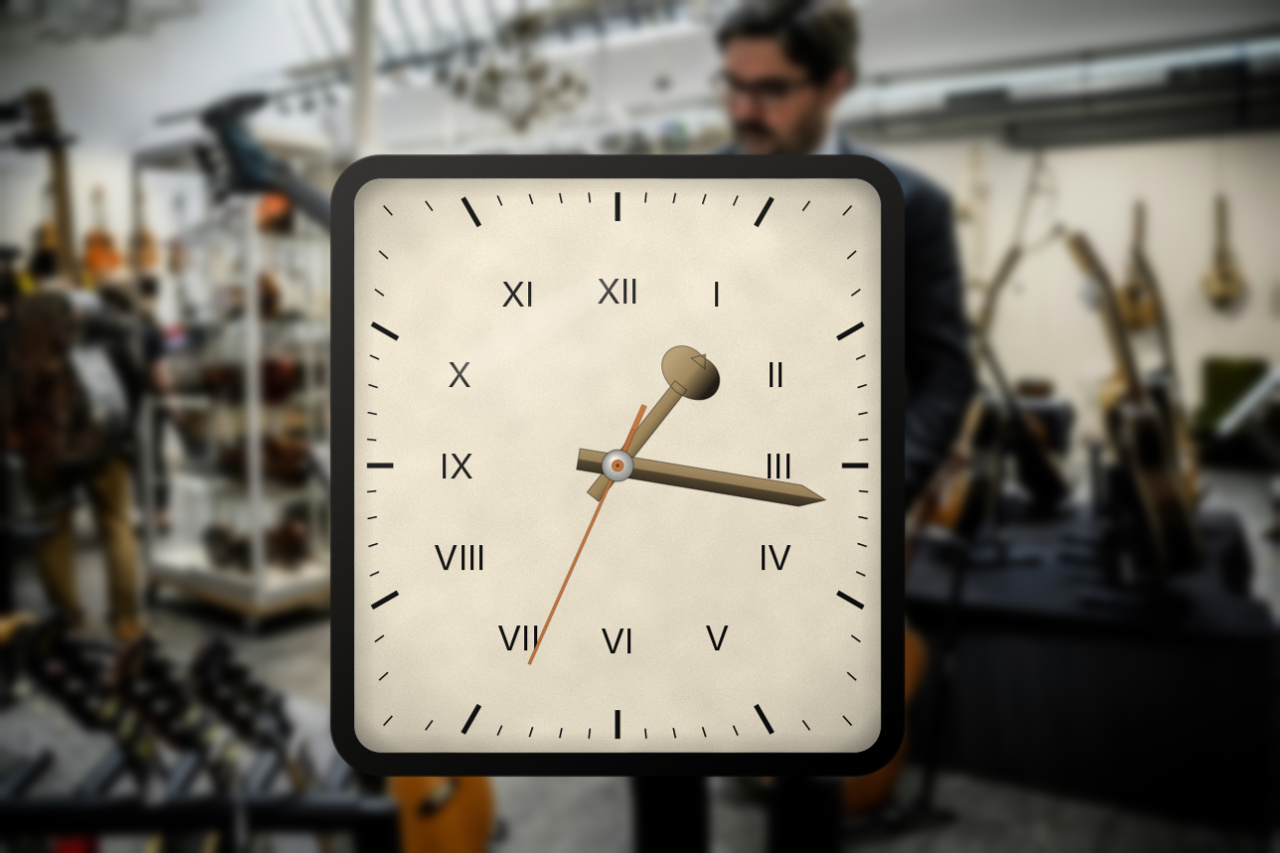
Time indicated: 1:16:34
